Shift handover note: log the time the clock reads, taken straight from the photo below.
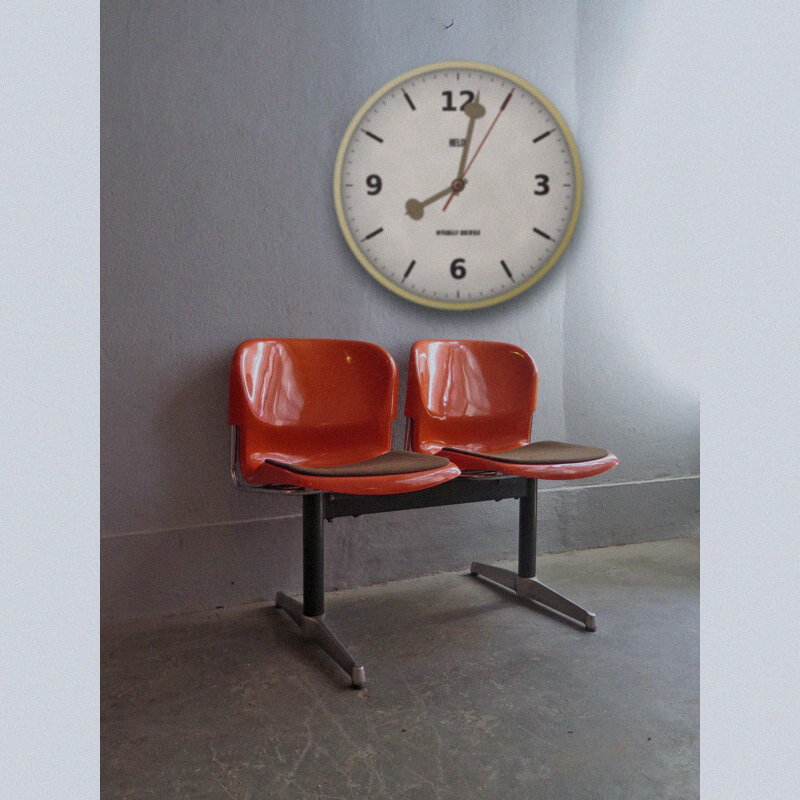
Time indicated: 8:02:05
